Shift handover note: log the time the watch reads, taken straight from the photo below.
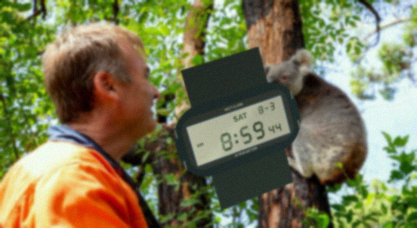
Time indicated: 8:59
